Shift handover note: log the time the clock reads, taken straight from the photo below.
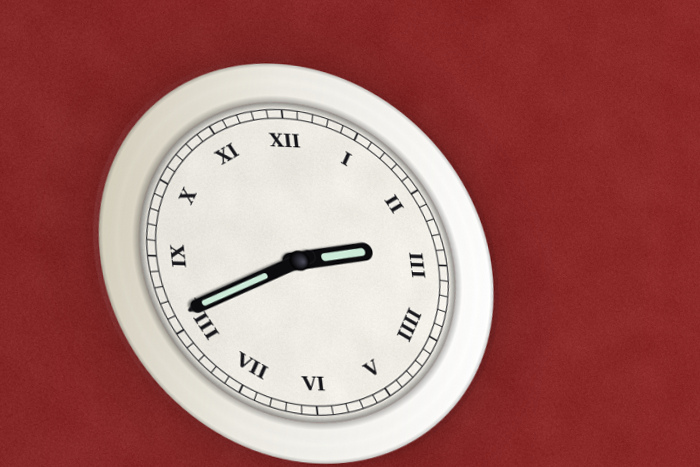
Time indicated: 2:41
